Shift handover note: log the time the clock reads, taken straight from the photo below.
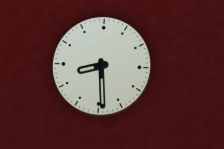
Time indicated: 8:29
